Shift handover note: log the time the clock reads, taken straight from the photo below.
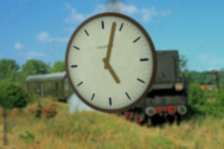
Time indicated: 5:03
